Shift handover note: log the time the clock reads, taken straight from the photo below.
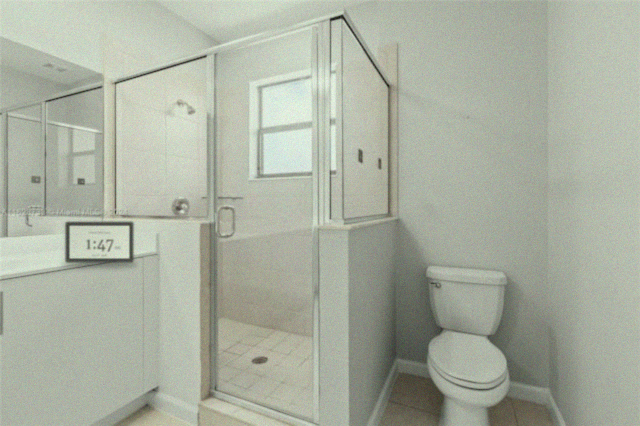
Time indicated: 1:47
